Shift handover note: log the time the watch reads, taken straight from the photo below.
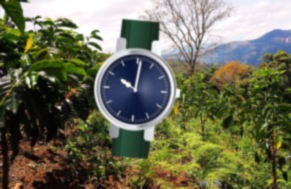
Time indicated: 10:01
